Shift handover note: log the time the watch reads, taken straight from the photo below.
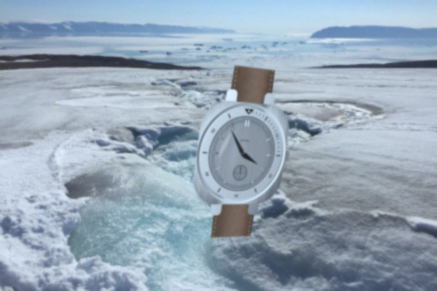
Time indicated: 3:54
